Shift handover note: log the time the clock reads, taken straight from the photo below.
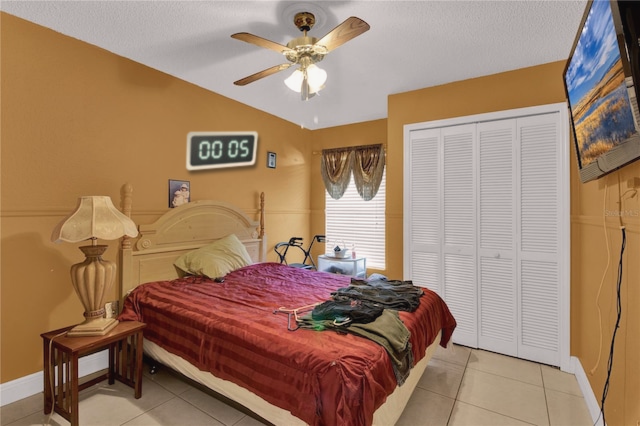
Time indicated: 0:05
